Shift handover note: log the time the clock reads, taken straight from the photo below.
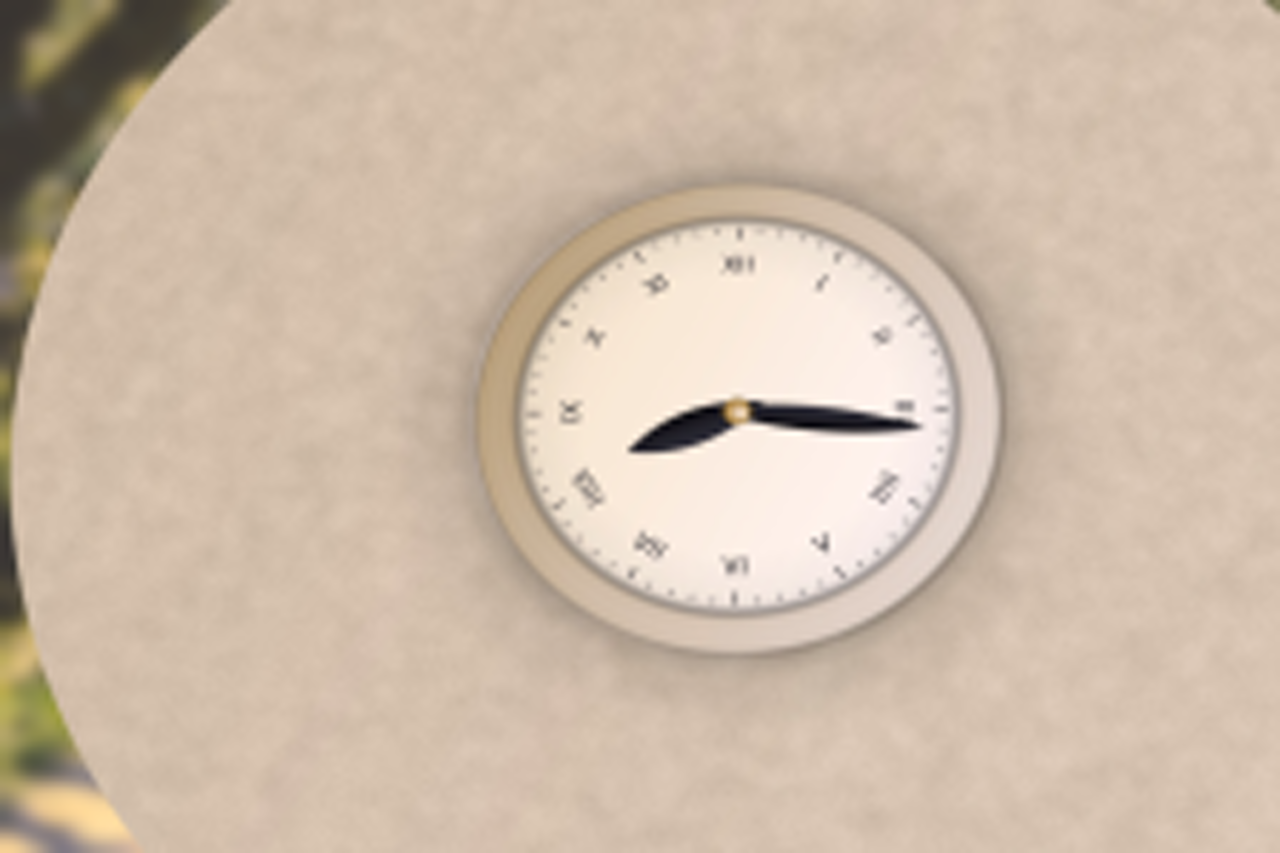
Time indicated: 8:16
